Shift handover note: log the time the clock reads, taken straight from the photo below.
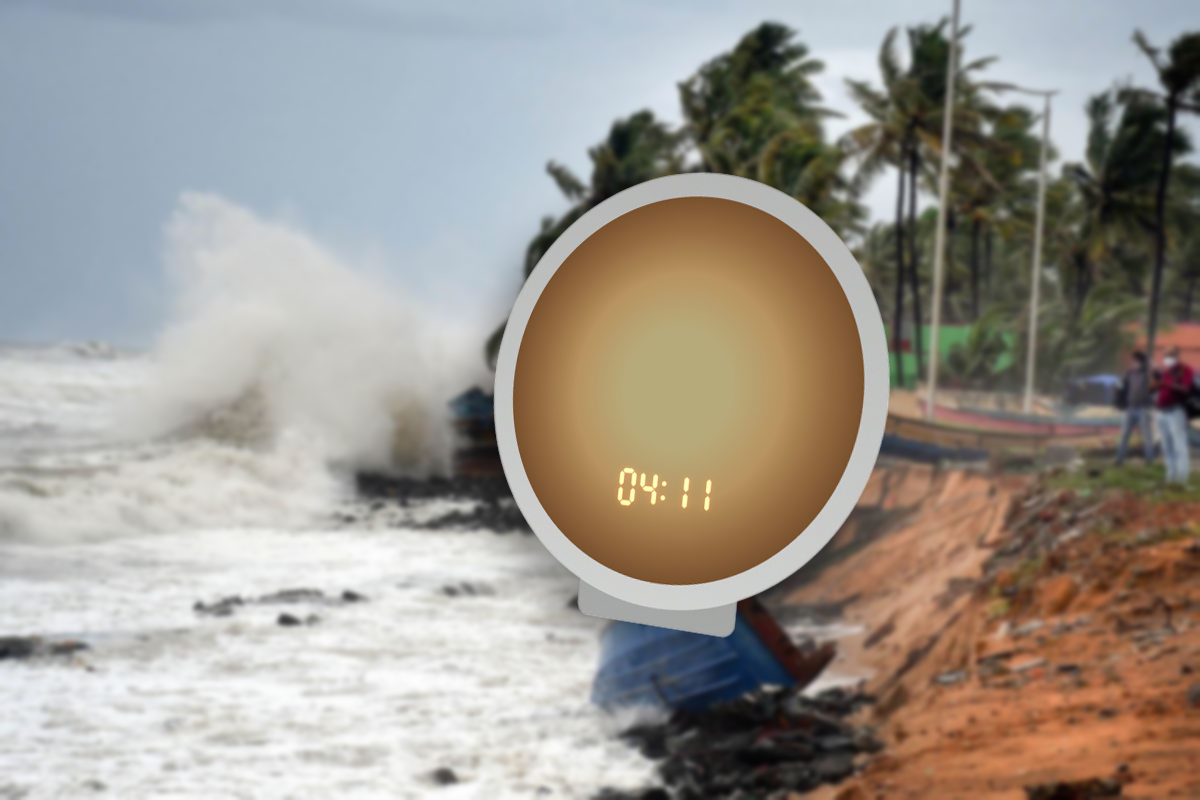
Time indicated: 4:11
